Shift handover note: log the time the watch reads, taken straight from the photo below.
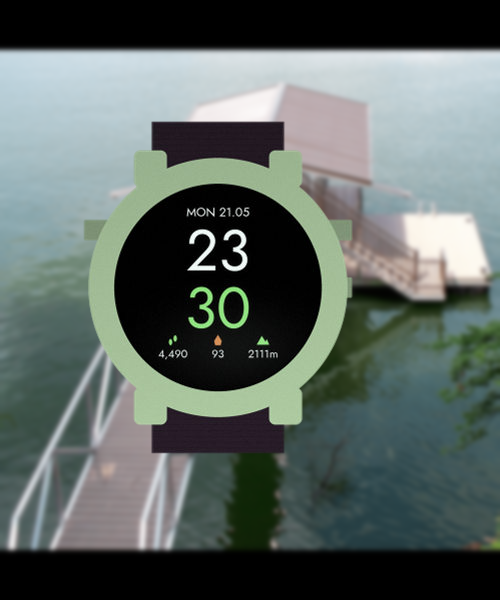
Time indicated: 23:30
